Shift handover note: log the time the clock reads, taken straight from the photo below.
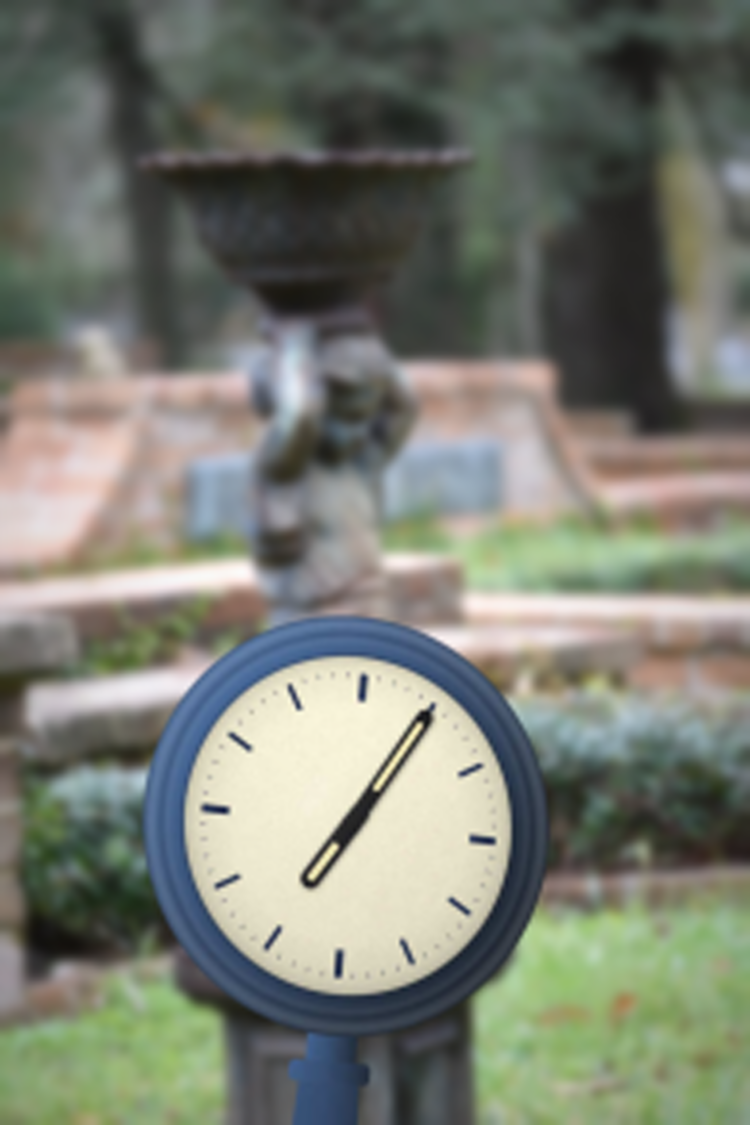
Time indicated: 7:05
